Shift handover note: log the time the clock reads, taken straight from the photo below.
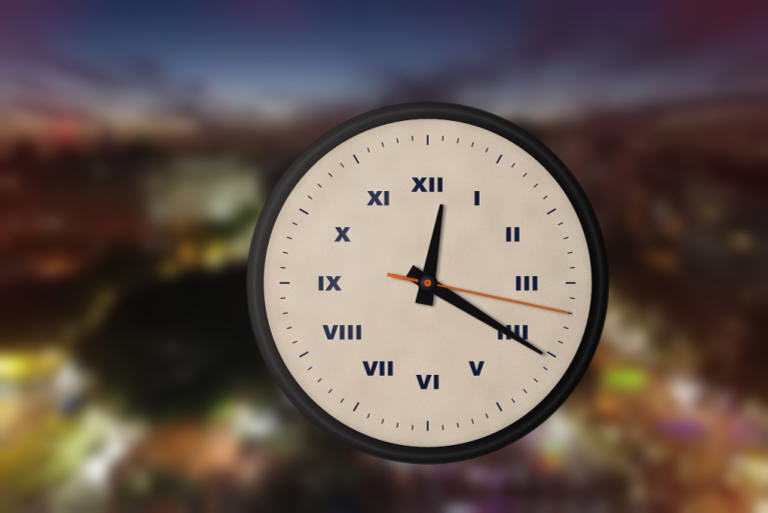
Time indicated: 12:20:17
